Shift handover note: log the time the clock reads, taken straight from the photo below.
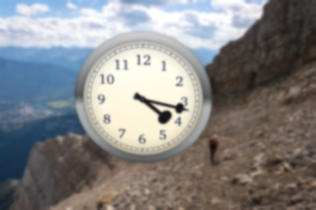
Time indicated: 4:17
